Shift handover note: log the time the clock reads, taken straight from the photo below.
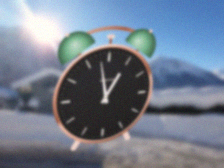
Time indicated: 12:58
